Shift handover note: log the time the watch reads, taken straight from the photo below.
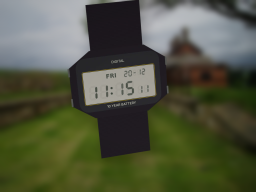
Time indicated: 11:15:11
